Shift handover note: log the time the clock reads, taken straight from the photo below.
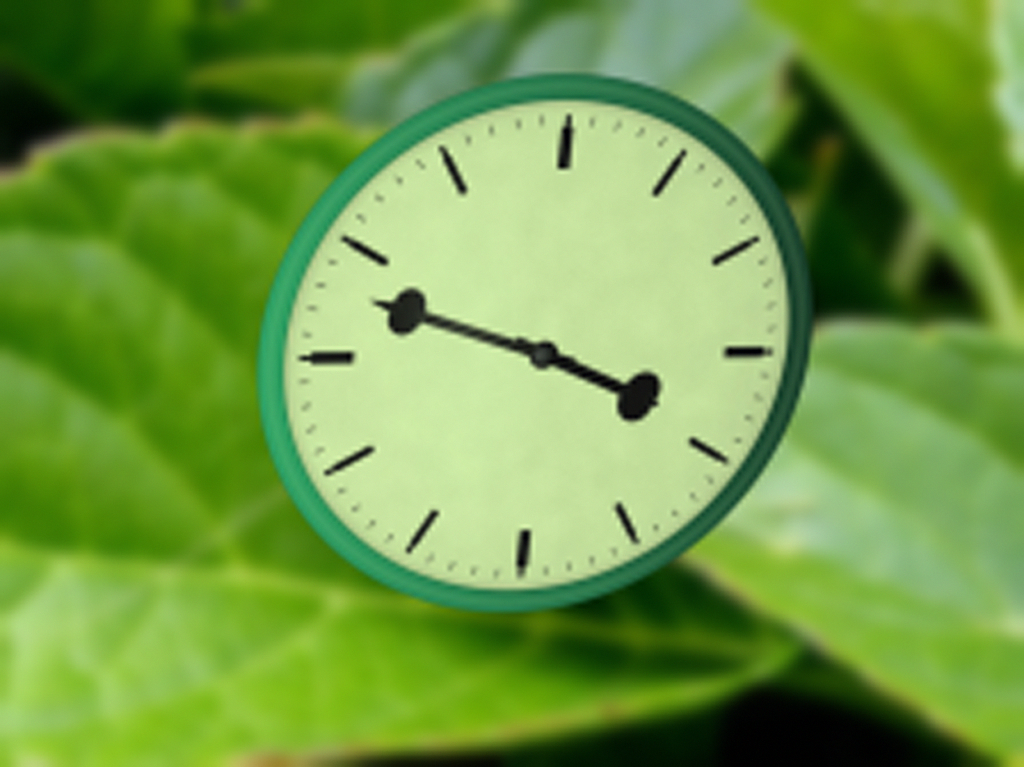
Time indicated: 3:48
